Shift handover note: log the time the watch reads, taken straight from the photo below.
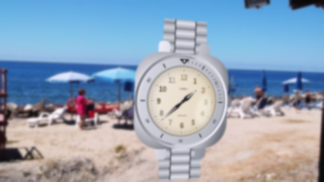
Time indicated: 1:38
